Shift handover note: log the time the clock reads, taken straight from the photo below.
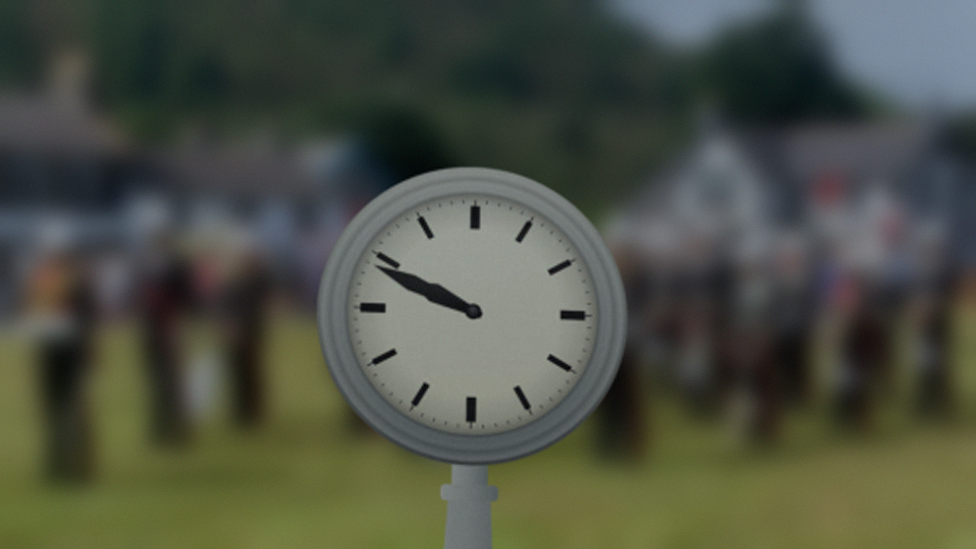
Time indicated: 9:49
